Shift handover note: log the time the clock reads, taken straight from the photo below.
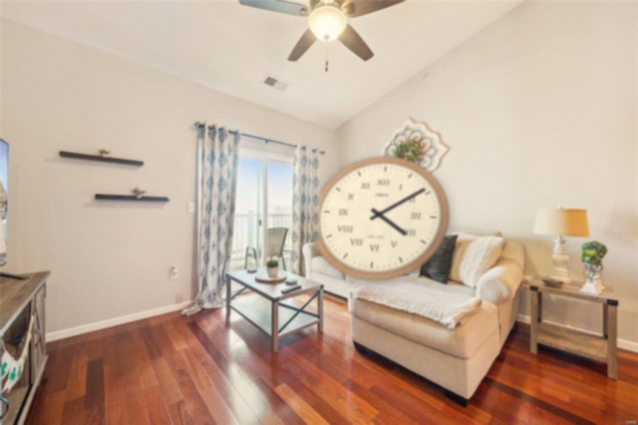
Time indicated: 4:09
